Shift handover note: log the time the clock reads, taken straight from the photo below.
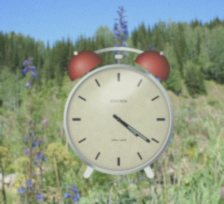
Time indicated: 4:21
